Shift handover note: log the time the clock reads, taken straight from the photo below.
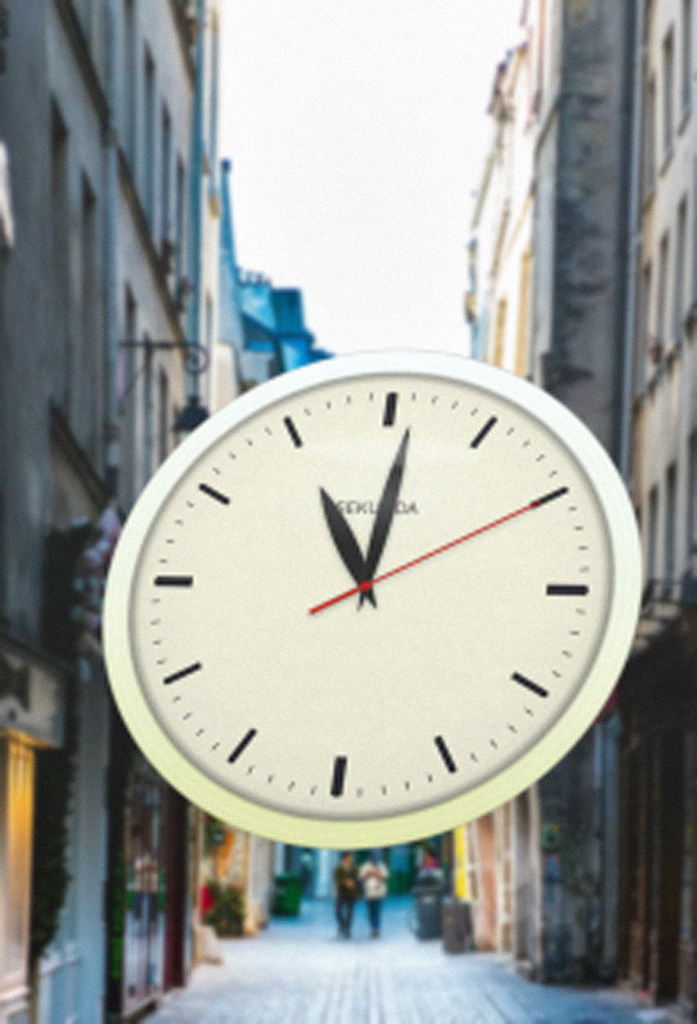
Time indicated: 11:01:10
